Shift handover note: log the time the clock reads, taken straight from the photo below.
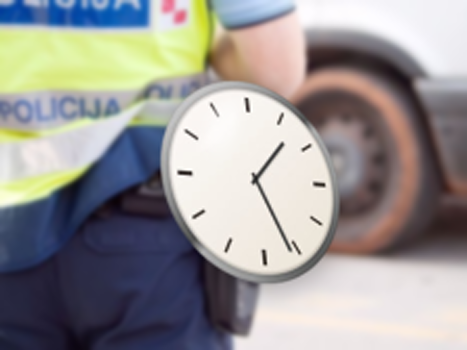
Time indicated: 1:26
